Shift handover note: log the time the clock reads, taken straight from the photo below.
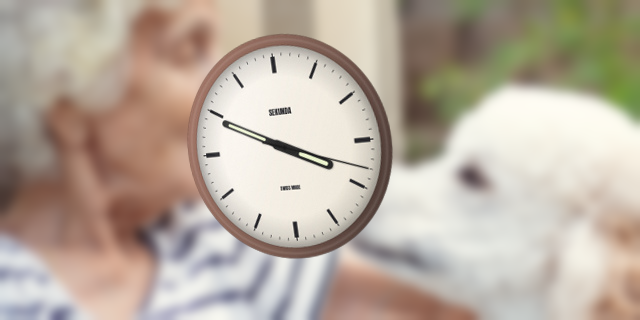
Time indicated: 3:49:18
